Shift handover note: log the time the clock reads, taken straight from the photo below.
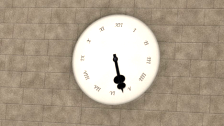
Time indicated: 5:27
